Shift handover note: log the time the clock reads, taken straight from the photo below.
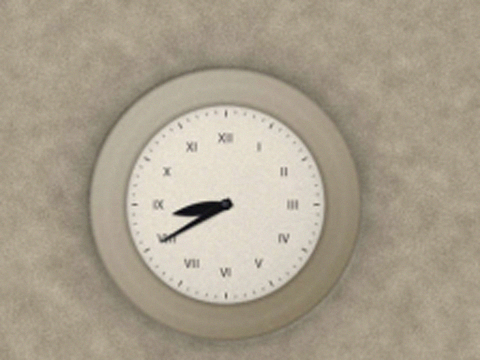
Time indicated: 8:40
